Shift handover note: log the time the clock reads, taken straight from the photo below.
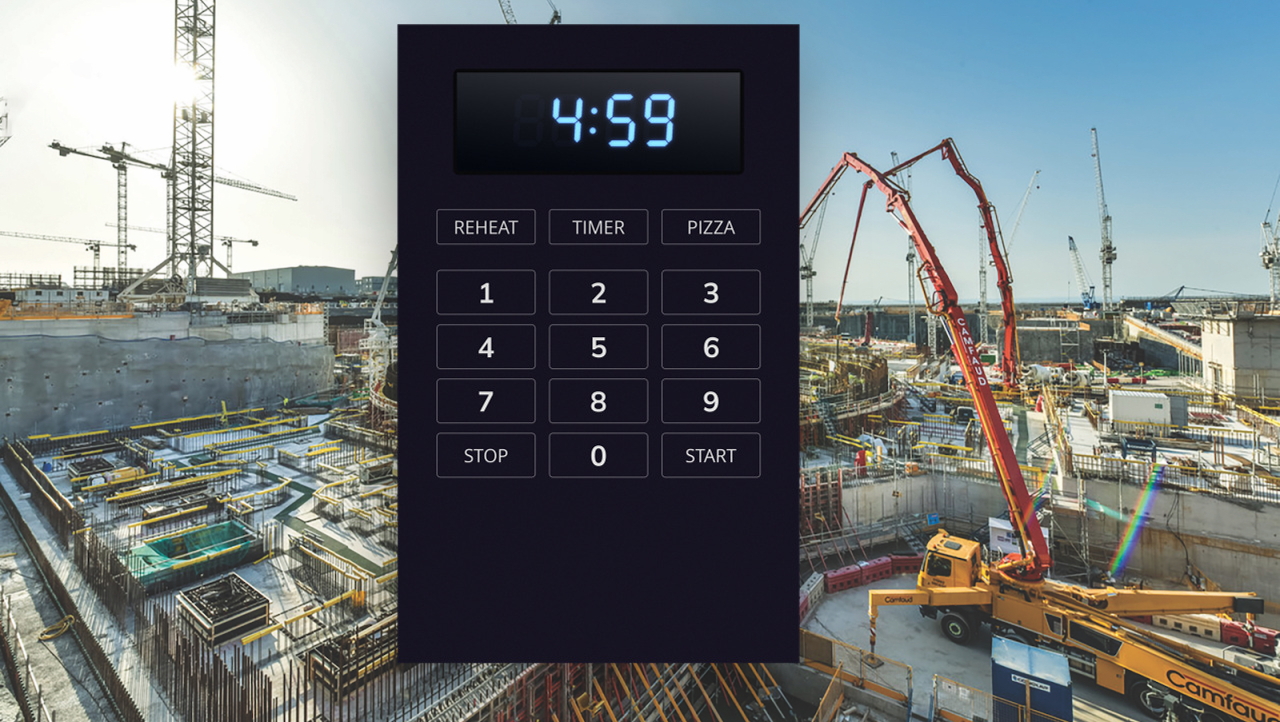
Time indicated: 4:59
